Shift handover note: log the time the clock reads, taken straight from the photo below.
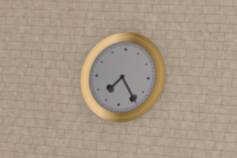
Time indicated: 7:24
